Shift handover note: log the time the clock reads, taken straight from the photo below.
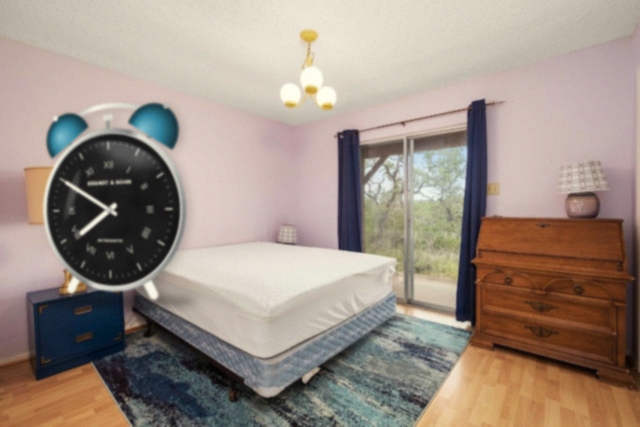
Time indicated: 7:50
